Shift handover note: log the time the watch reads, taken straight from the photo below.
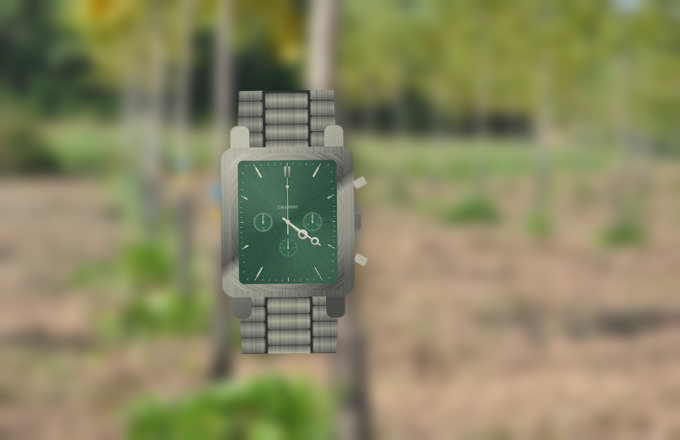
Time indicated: 4:21
